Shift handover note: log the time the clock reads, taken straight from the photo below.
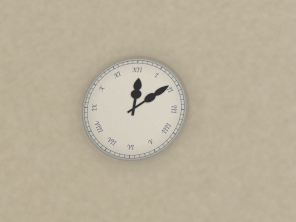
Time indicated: 12:09
